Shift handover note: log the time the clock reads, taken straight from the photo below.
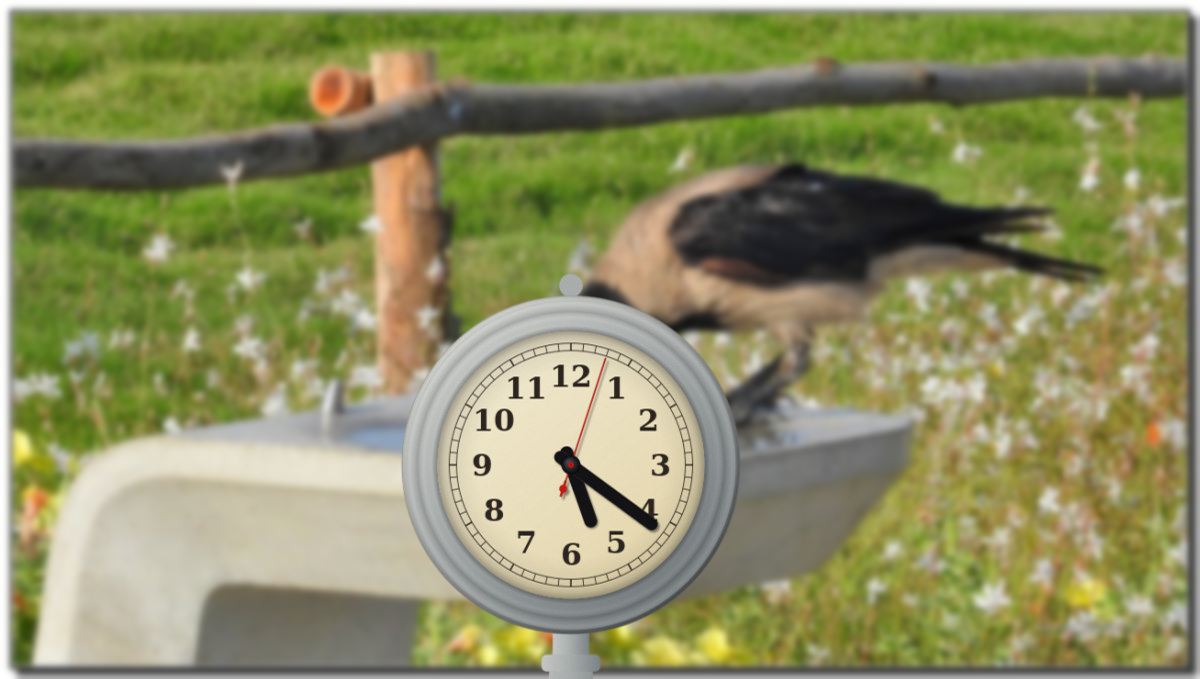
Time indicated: 5:21:03
